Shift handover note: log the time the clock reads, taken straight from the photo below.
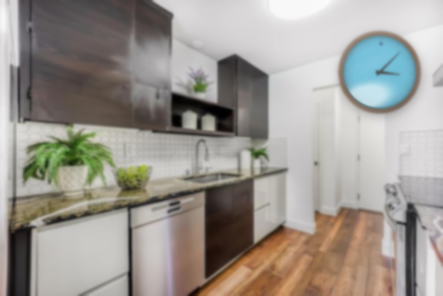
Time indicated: 3:07
